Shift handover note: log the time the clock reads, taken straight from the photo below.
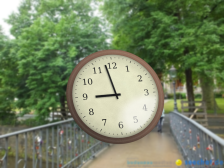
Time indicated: 8:58
